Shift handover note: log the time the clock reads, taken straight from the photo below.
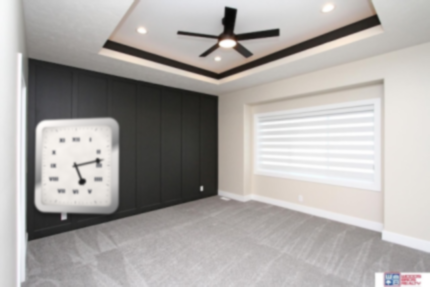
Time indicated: 5:13
